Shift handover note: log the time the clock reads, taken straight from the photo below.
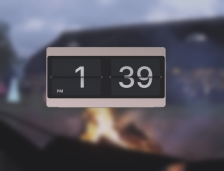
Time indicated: 1:39
